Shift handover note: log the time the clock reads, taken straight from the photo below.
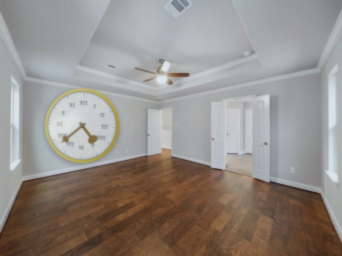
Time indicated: 4:38
